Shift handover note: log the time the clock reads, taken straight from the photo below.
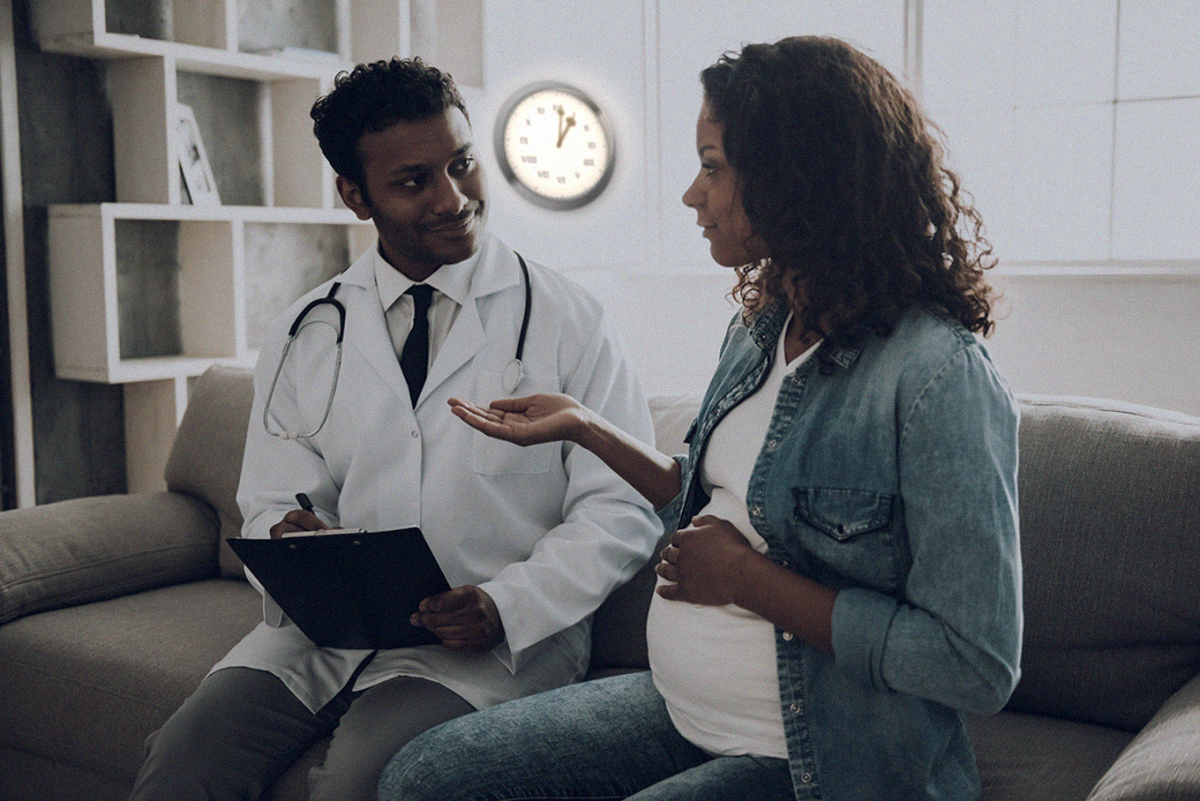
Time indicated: 1:01
